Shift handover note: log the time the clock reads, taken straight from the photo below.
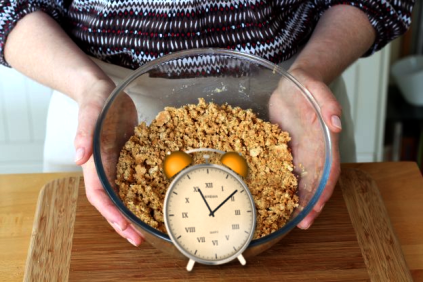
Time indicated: 11:09
